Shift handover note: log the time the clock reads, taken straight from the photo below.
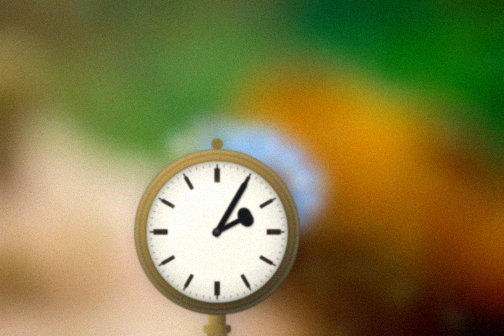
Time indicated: 2:05
